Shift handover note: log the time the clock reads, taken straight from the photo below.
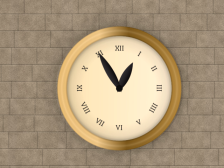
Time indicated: 12:55
